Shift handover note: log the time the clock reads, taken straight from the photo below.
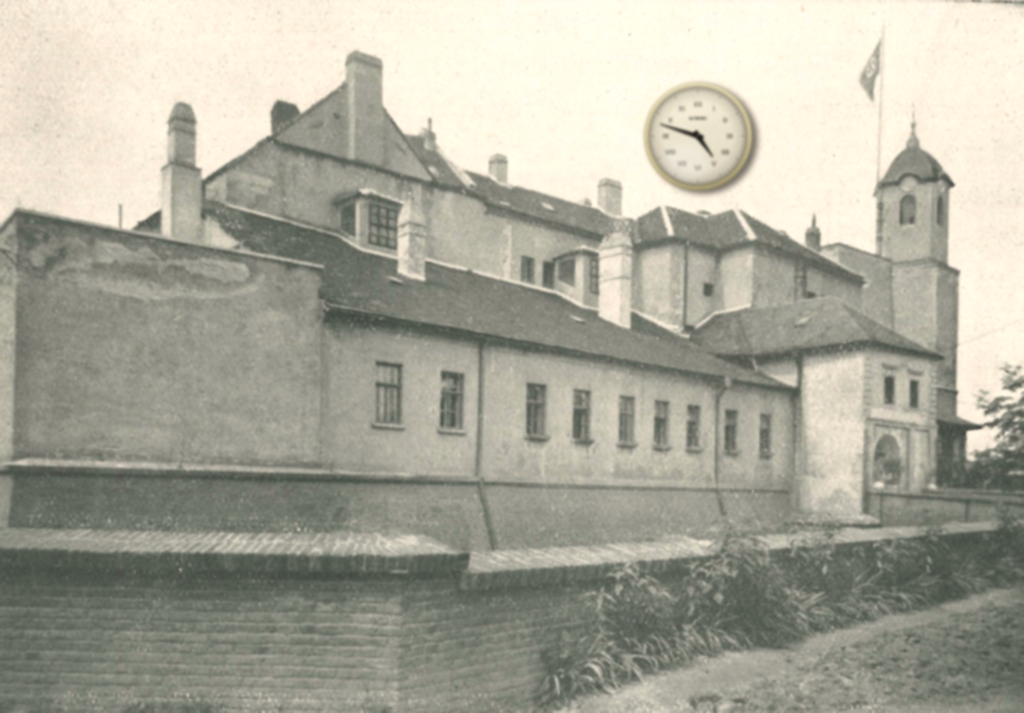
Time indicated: 4:48
